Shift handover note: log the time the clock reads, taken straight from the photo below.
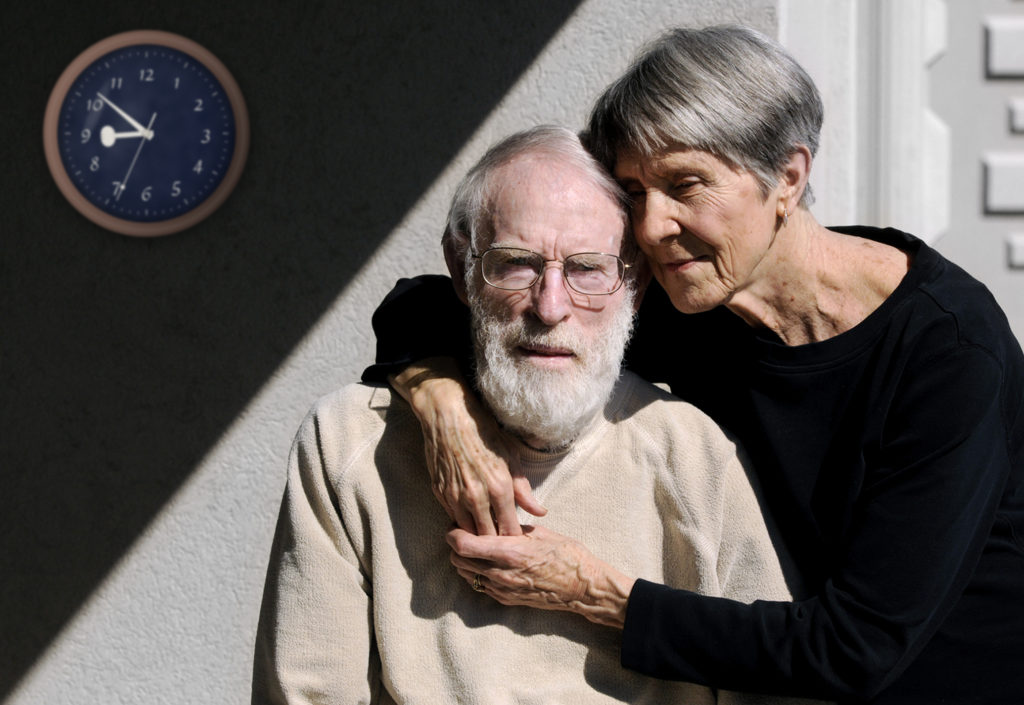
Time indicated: 8:51:34
